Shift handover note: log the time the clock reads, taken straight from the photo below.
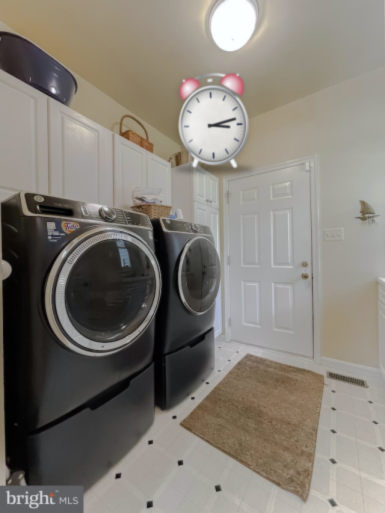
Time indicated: 3:13
